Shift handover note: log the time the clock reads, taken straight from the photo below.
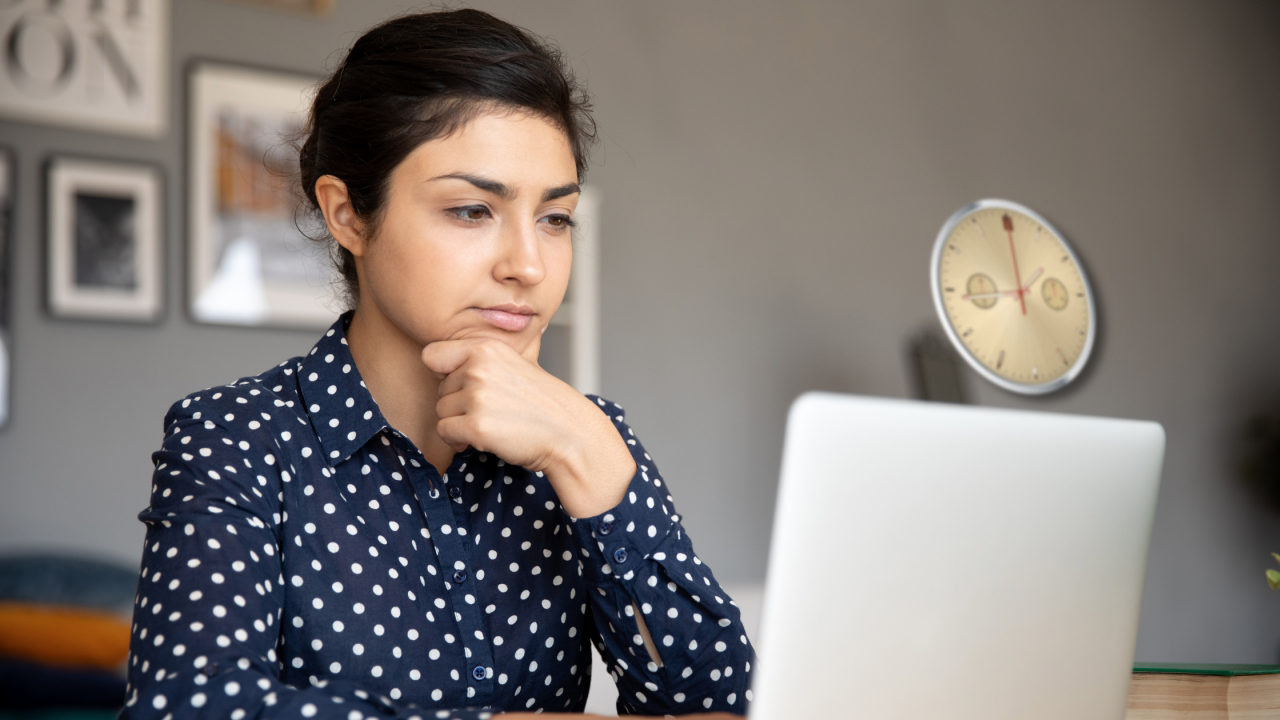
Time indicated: 1:44
